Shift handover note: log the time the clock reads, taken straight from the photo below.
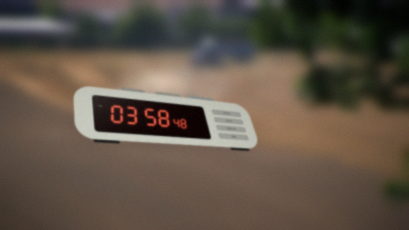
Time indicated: 3:58
